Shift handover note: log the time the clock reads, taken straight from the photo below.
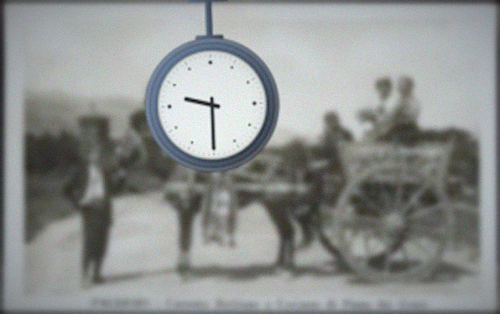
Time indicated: 9:30
